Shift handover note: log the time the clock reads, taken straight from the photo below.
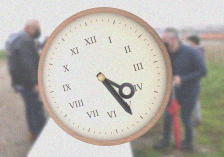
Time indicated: 4:26
